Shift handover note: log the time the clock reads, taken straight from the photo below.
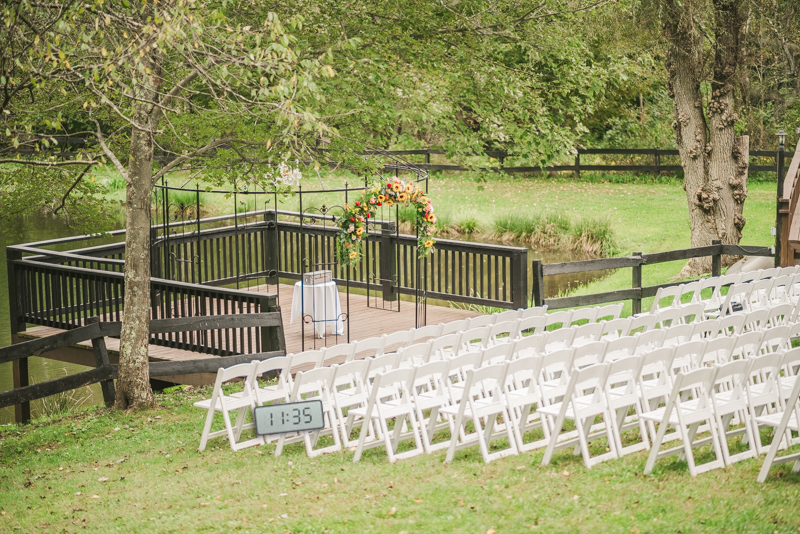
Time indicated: 11:35
